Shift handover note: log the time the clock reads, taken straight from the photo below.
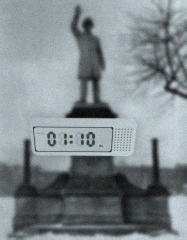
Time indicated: 1:10
